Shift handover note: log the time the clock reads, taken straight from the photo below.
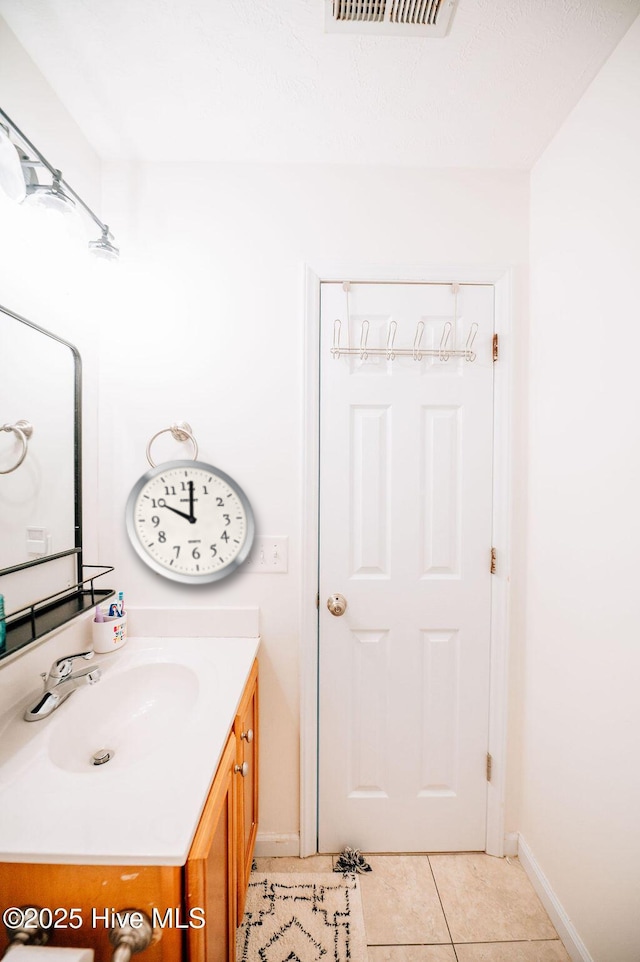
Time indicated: 10:01
